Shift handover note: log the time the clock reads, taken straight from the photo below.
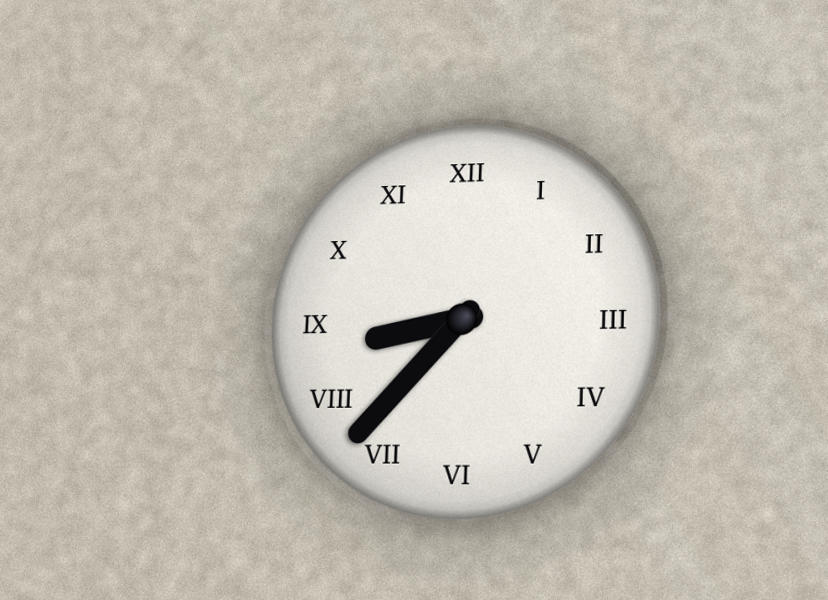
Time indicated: 8:37
